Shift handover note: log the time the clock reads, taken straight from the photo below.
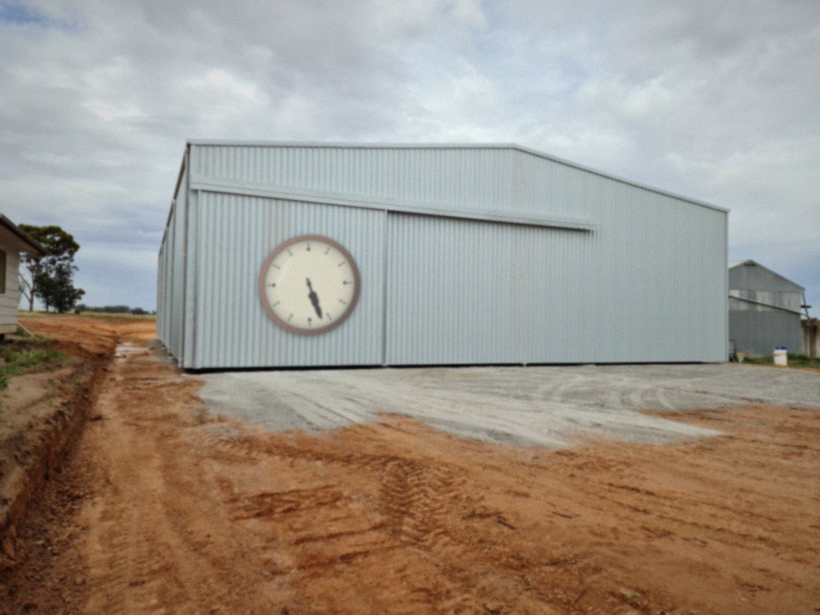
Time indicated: 5:27
